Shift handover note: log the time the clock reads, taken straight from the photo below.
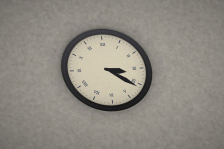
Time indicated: 3:21
